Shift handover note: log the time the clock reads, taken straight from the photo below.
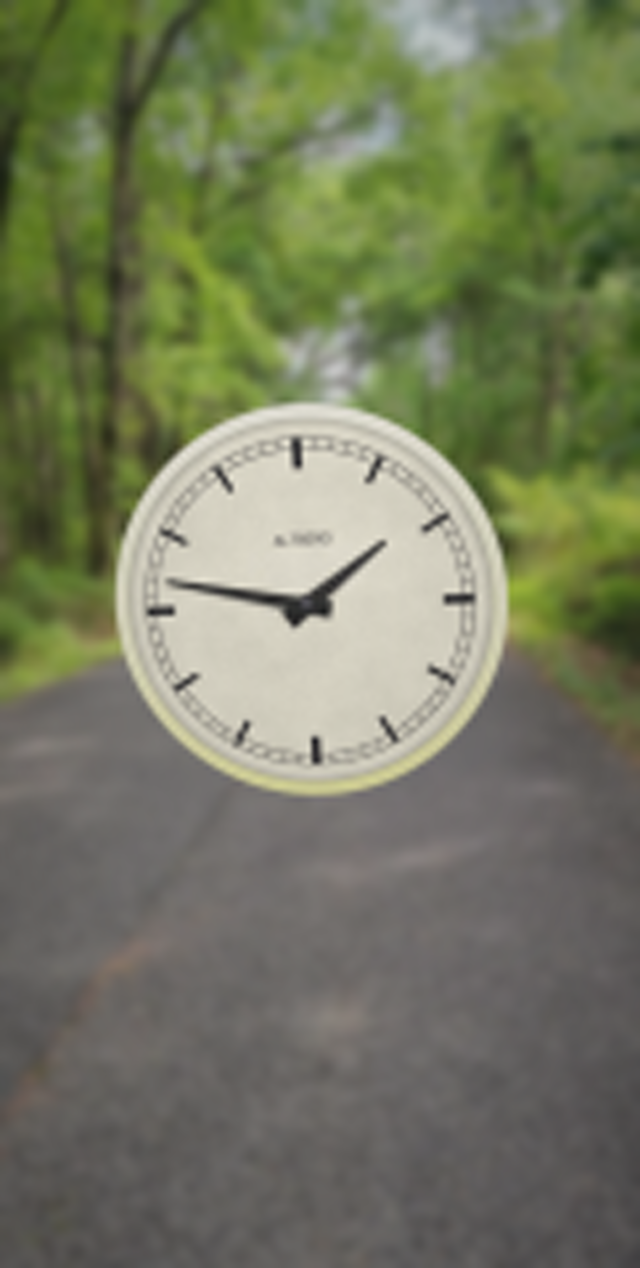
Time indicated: 1:47
